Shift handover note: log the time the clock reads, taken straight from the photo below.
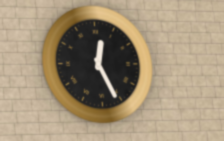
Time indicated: 12:26
